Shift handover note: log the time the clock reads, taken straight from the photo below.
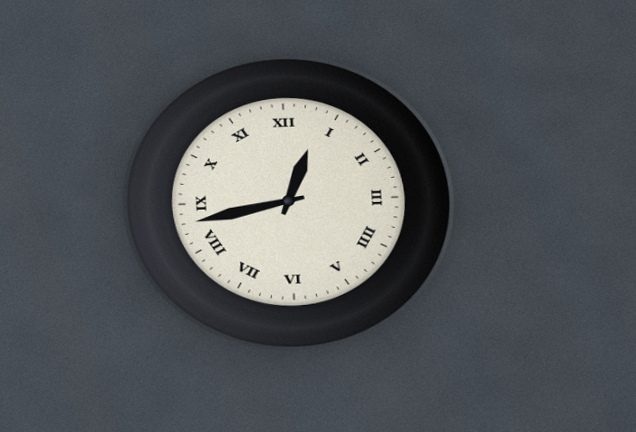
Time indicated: 12:43
